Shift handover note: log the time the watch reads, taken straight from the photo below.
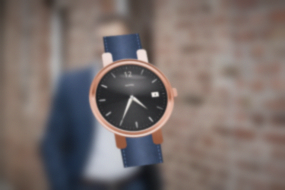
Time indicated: 4:35
